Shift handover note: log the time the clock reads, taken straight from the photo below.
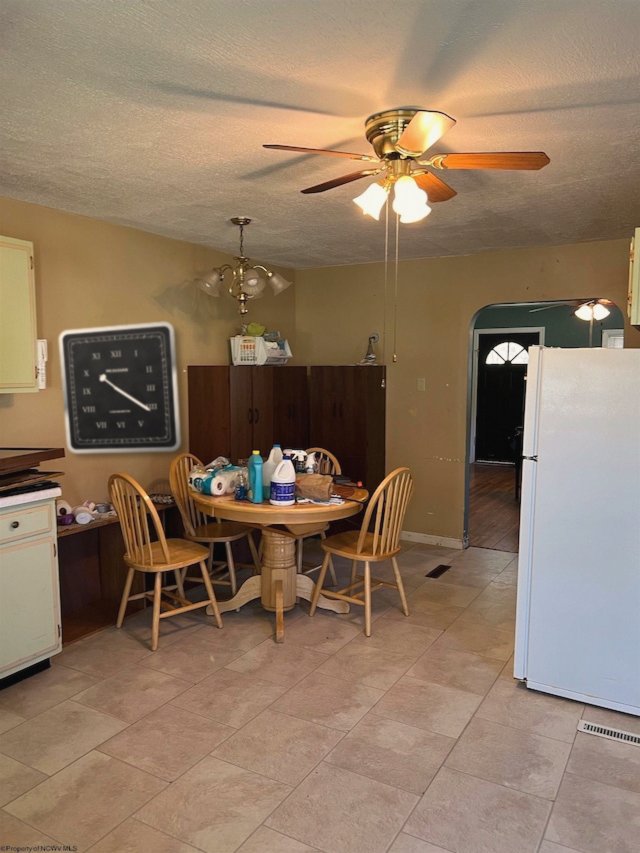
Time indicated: 10:21
